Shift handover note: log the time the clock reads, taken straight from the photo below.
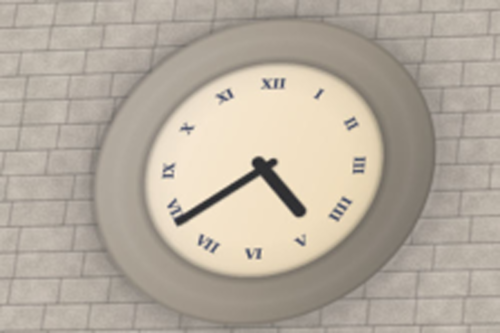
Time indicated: 4:39
